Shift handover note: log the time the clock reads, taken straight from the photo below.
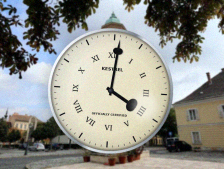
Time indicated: 4:01
